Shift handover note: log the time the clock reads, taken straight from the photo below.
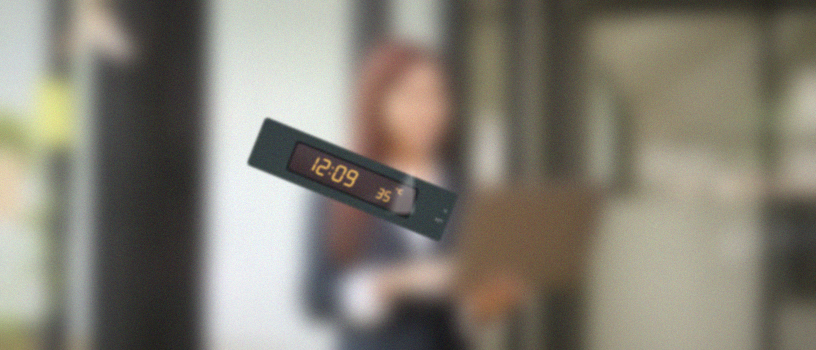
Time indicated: 12:09
